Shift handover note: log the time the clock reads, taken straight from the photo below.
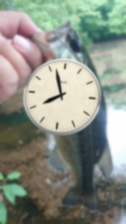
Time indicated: 7:57
